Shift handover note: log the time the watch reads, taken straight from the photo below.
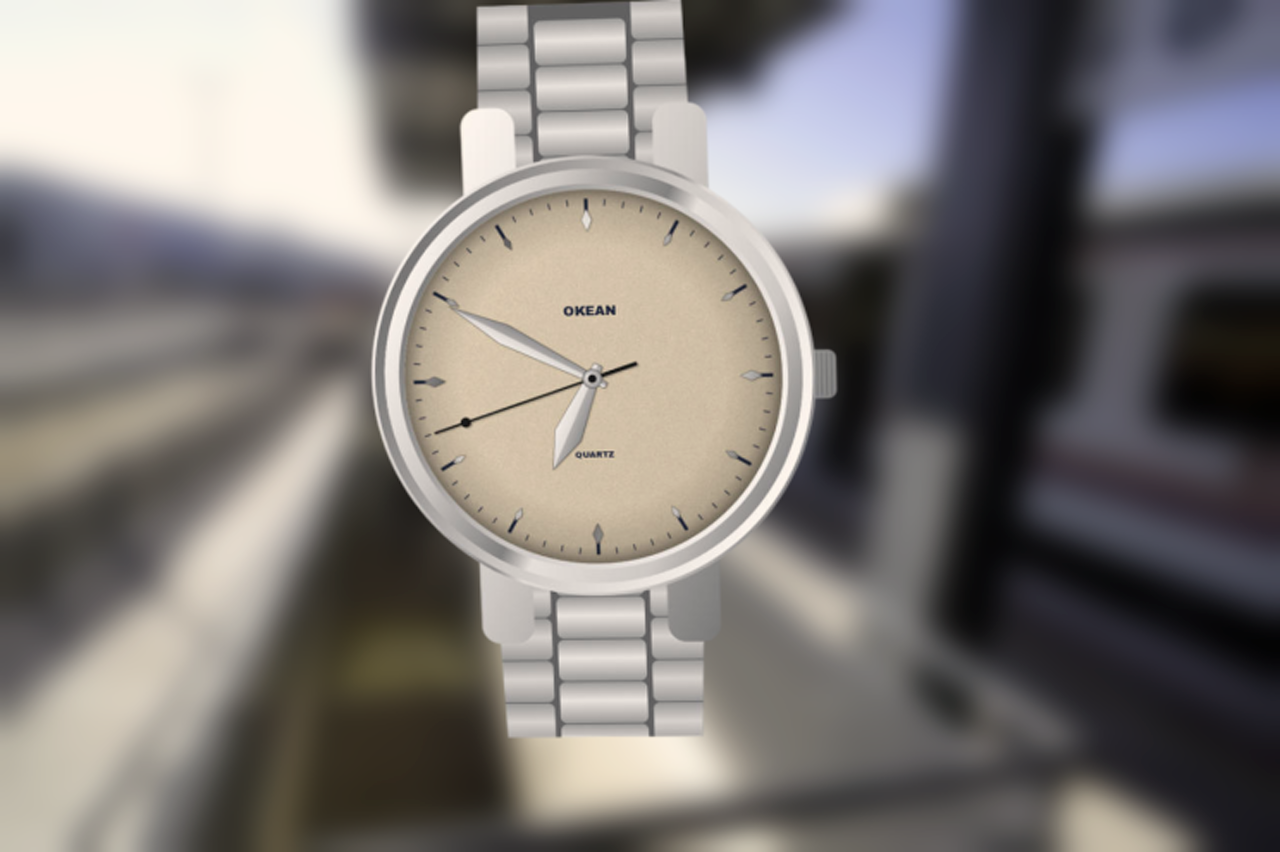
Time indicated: 6:49:42
